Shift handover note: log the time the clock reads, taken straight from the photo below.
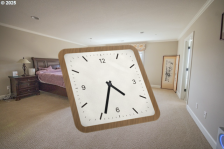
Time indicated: 4:34
